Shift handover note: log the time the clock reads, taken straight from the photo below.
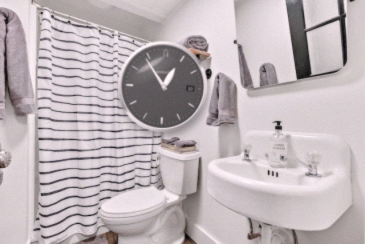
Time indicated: 12:54
